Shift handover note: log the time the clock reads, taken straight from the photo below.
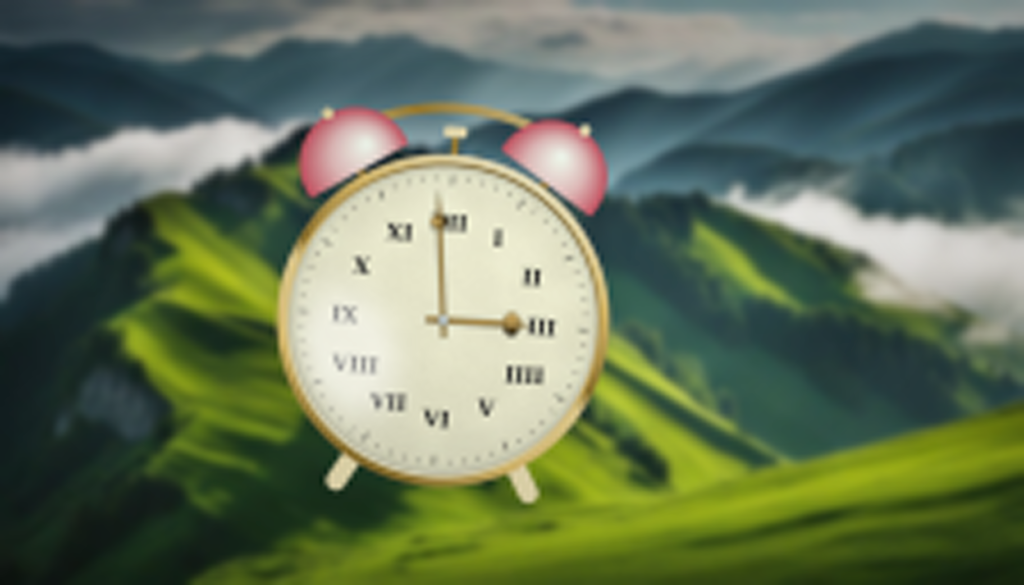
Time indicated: 2:59
